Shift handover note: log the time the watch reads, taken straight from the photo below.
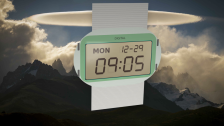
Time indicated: 9:05
